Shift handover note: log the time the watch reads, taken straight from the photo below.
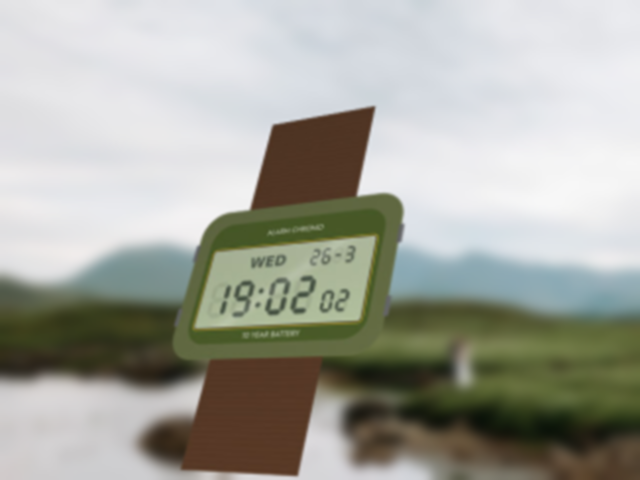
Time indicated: 19:02:02
